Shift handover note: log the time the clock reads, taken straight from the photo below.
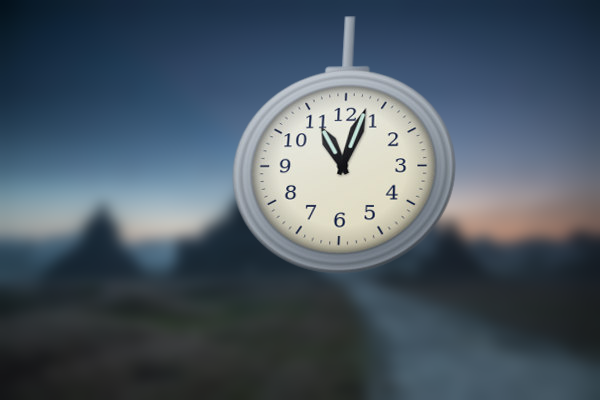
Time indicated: 11:03
